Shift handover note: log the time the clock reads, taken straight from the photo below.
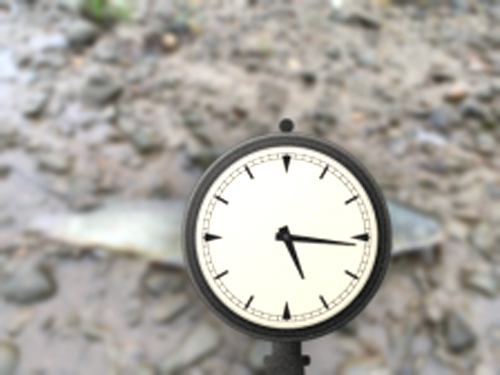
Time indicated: 5:16
